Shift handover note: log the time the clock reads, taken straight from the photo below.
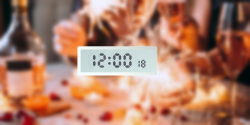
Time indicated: 12:00:18
